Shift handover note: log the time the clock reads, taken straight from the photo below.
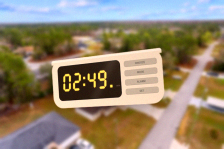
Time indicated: 2:49
